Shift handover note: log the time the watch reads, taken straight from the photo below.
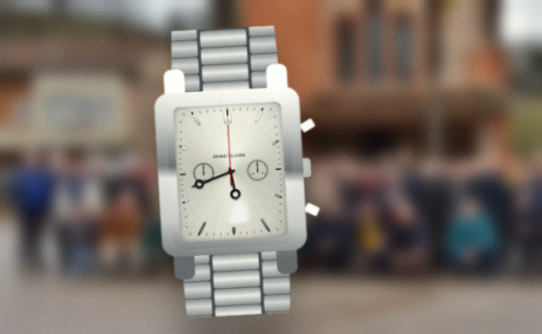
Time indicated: 5:42
